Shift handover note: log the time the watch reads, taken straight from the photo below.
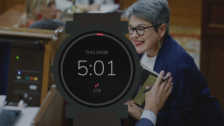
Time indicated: 5:01
